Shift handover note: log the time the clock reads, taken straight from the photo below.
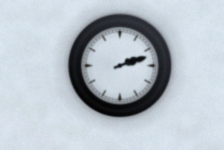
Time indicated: 2:12
